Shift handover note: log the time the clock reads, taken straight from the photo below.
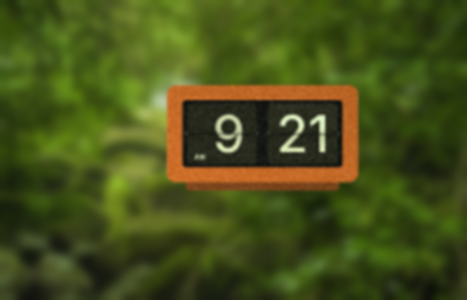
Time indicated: 9:21
